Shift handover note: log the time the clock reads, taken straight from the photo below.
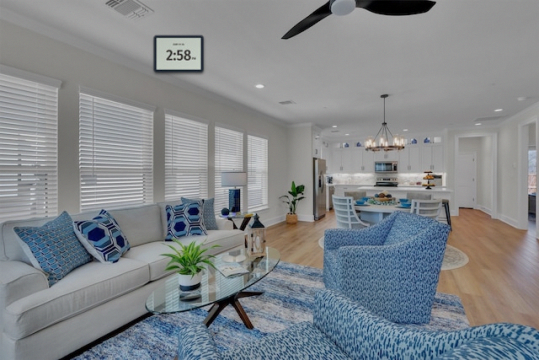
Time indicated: 2:58
